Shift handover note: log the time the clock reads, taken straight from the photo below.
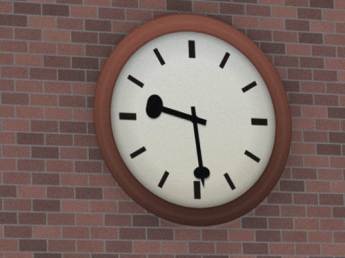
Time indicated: 9:29
